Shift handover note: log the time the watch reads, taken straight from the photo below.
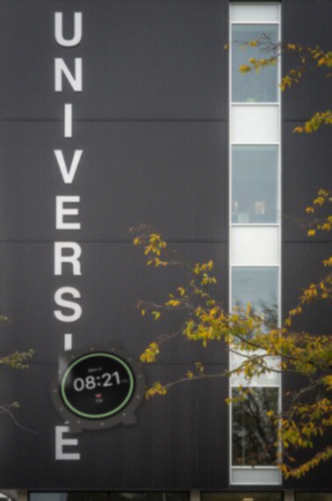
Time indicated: 8:21
